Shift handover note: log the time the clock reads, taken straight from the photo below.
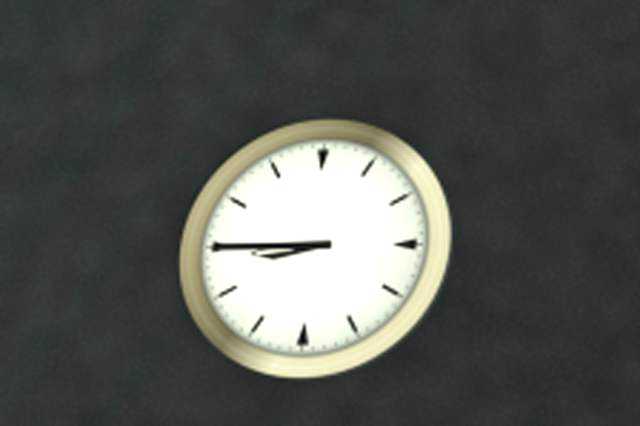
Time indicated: 8:45
